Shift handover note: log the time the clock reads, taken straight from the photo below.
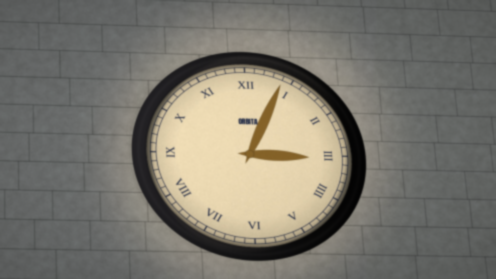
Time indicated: 3:04
